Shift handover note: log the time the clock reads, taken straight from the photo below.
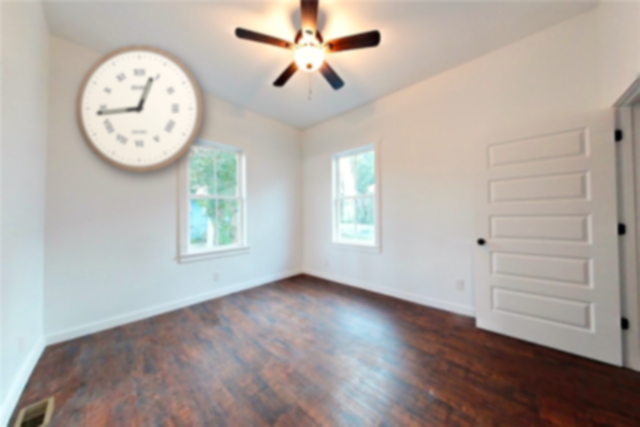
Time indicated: 12:44
